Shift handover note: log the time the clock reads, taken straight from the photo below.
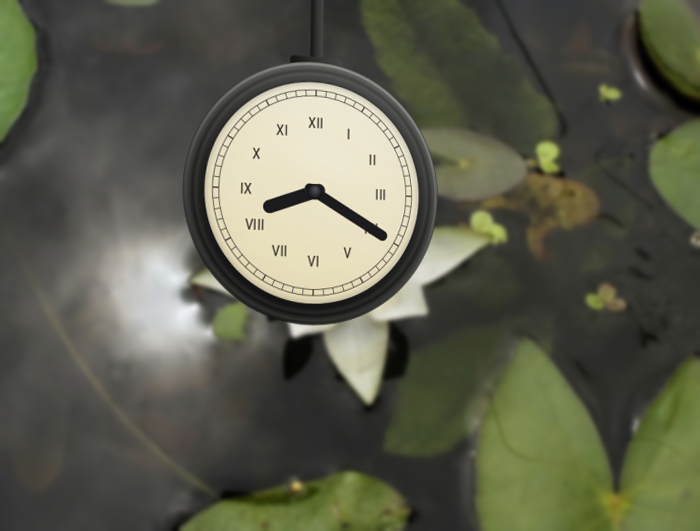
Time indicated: 8:20
